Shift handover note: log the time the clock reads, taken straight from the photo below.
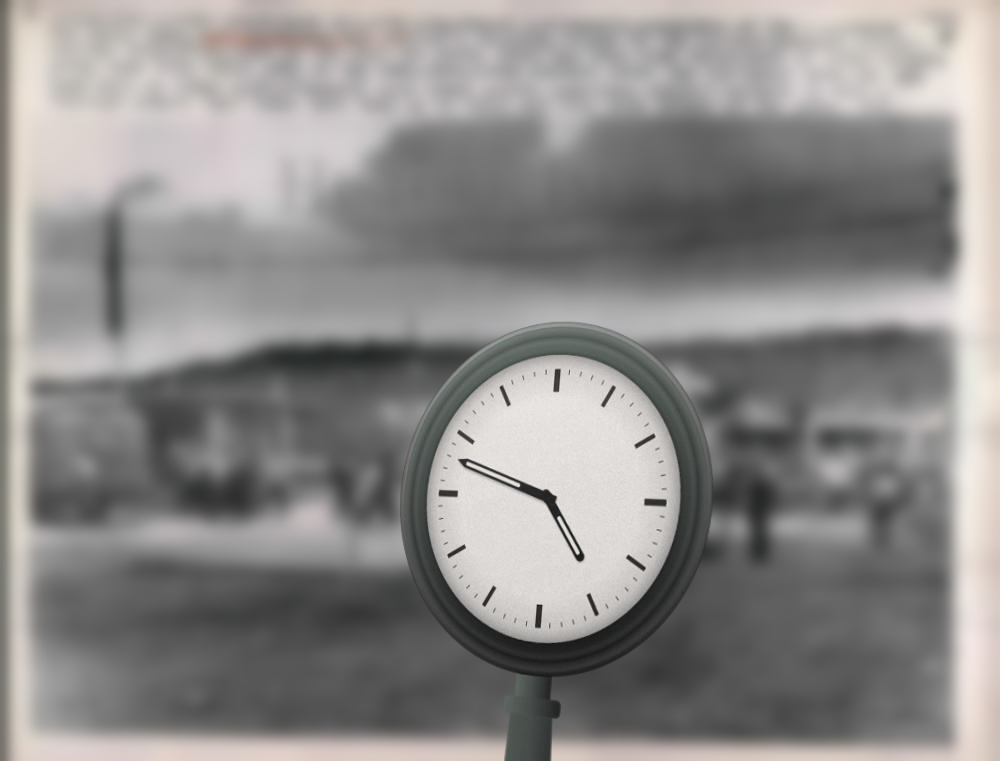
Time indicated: 4:48
